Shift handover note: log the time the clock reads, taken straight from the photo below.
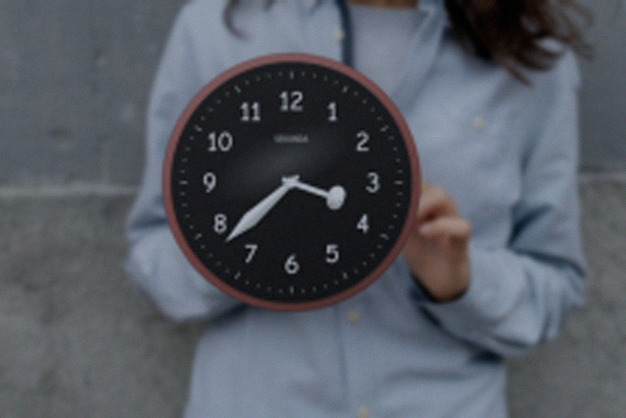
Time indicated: 3:38
